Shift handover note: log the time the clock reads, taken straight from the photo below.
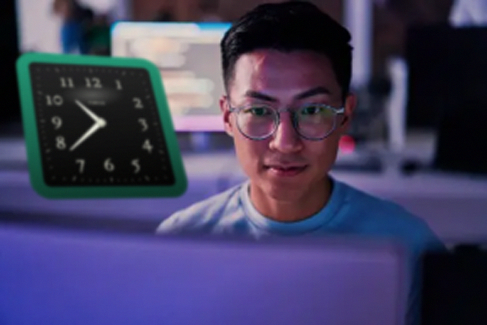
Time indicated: 10:38
